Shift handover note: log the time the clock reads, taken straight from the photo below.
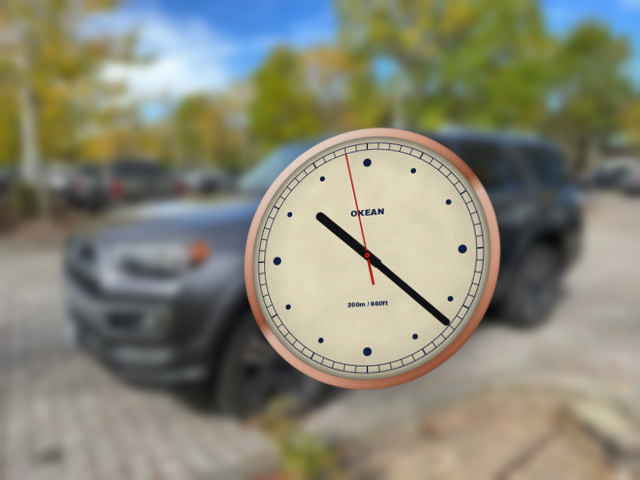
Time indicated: 10:21:58
